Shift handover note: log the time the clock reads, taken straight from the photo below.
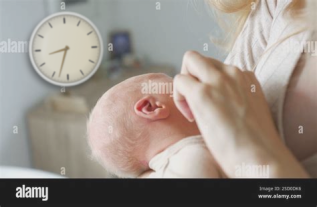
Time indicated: 8:33
